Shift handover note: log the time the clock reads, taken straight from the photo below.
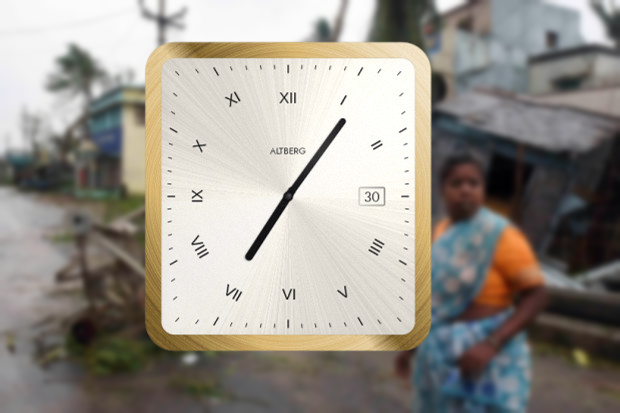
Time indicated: 7:06
